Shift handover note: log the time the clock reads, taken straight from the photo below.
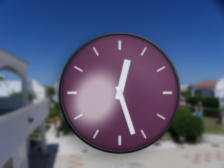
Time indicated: 12:27
